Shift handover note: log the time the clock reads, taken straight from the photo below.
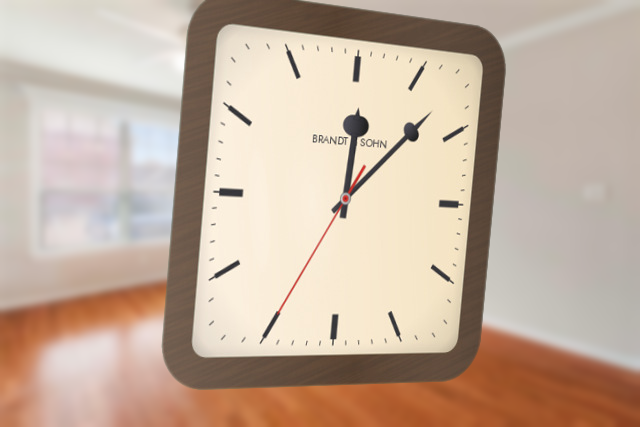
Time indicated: 12:07:35
